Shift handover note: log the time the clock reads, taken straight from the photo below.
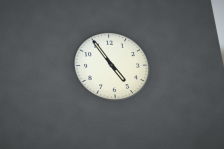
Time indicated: 4:55
